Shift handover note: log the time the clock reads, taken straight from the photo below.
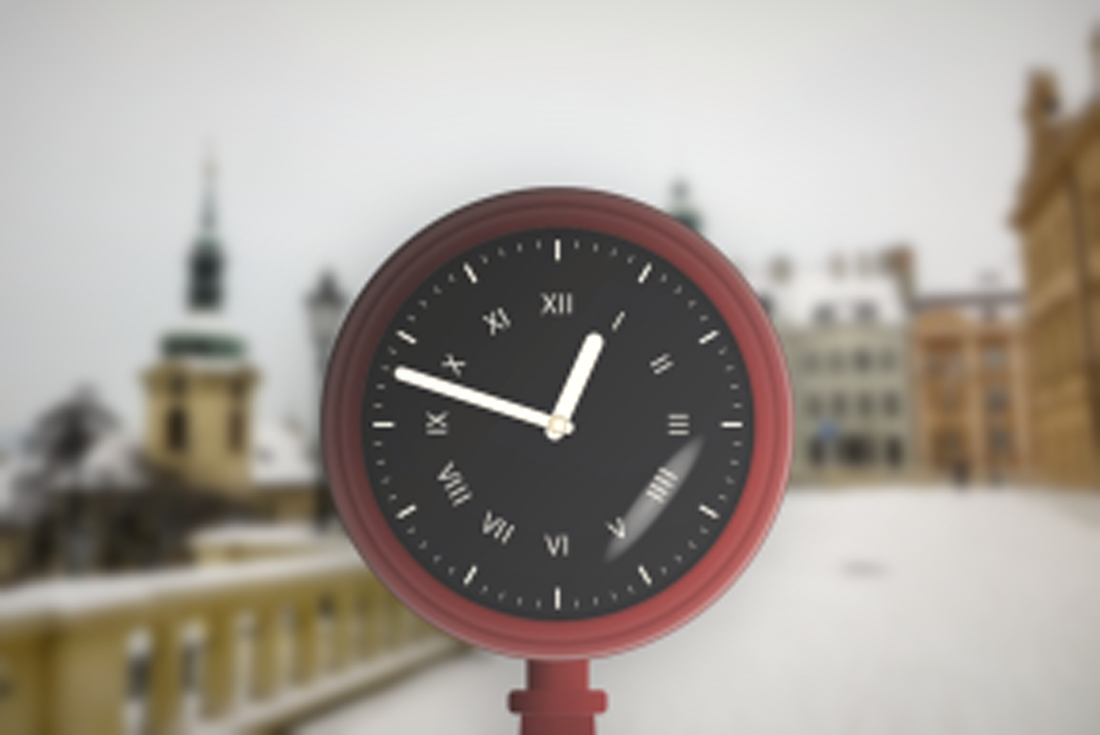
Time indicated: 12:48
